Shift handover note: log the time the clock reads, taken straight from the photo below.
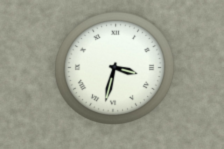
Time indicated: 3:32
